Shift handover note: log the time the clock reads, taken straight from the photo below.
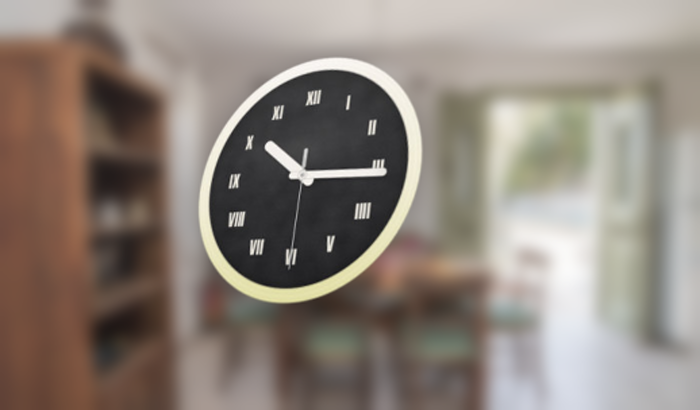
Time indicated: 10:15:30
